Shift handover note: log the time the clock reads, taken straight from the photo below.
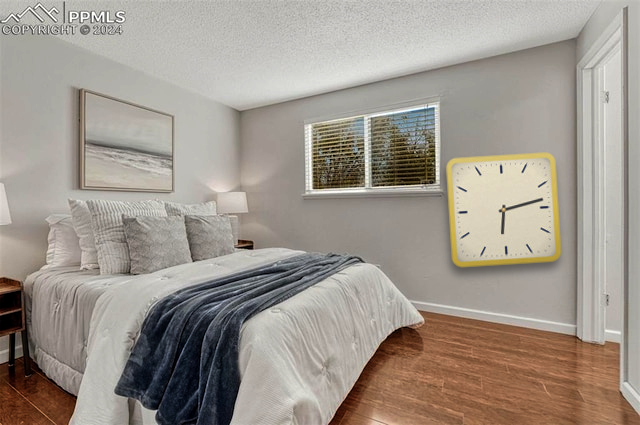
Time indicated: 6:13
